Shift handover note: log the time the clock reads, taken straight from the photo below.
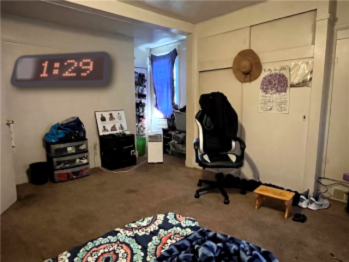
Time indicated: 1:29
